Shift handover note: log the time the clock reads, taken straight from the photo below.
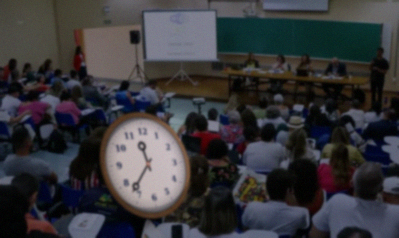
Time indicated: 11:37
